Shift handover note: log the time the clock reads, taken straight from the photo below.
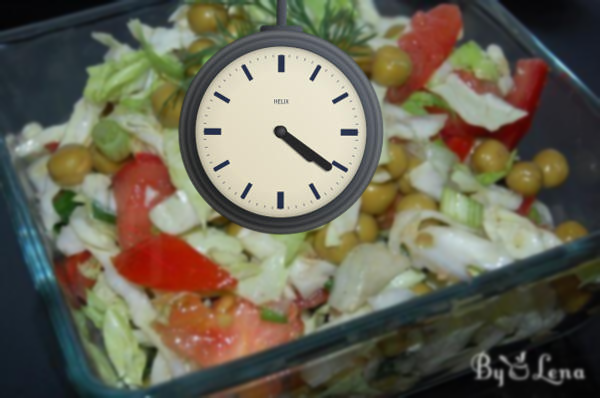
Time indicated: 4:21
